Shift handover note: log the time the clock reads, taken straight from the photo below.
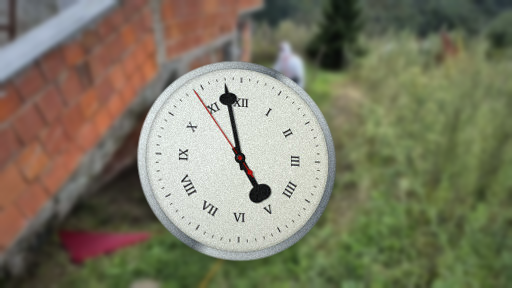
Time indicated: 4:57:54
